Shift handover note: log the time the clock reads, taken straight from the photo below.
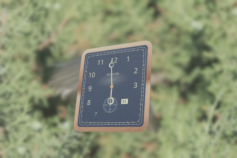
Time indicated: 5:59
